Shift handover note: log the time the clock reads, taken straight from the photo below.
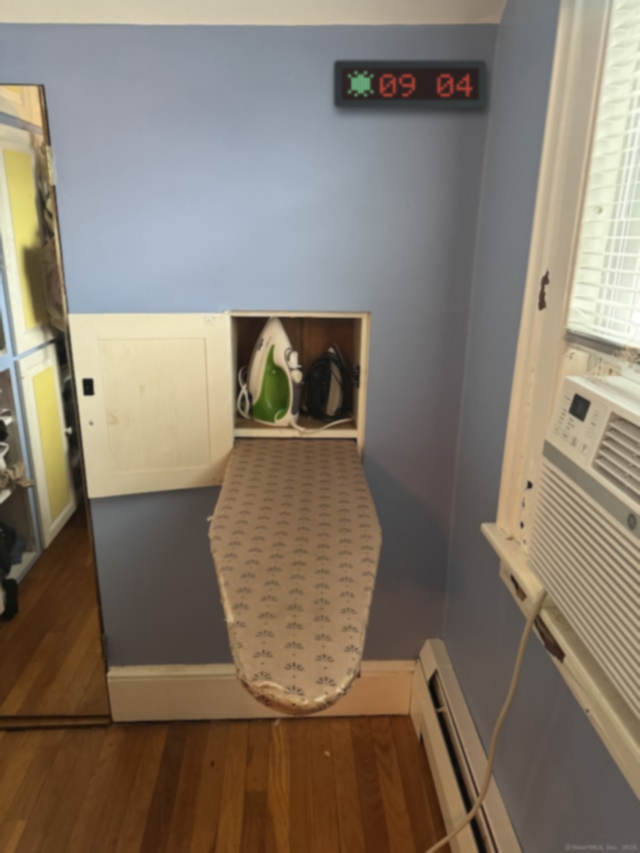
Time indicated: 9:04
